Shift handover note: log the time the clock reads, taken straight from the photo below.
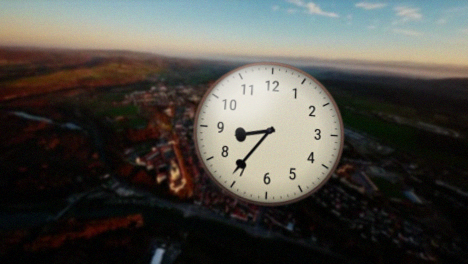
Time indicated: 8:36
